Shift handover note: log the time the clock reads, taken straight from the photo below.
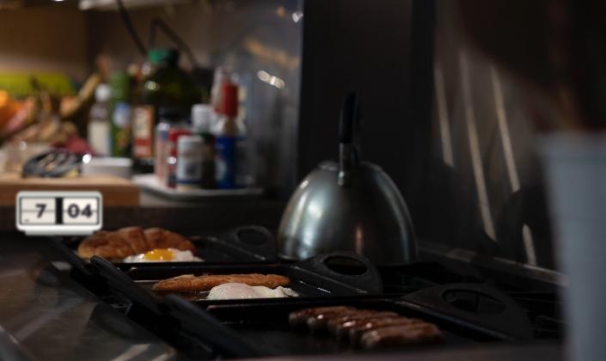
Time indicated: 7:04
